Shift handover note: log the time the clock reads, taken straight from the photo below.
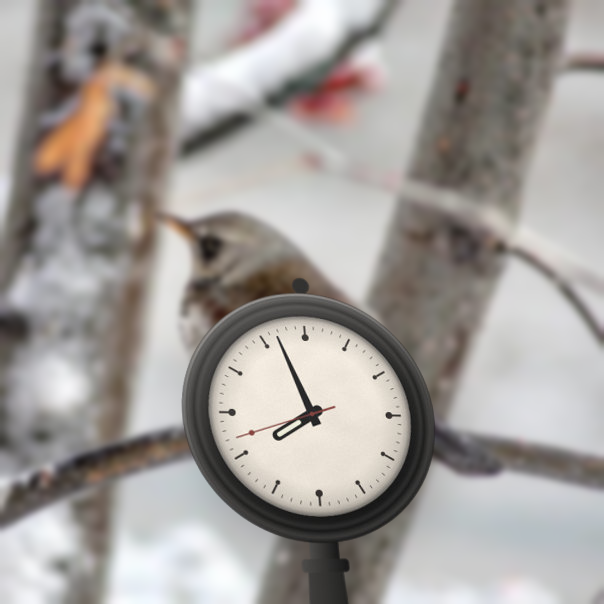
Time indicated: 7:56:42
